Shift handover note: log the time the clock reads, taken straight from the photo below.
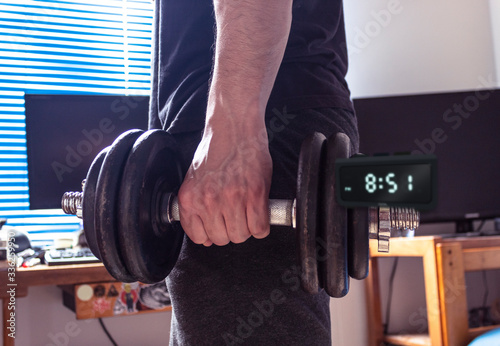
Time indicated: 8:51
